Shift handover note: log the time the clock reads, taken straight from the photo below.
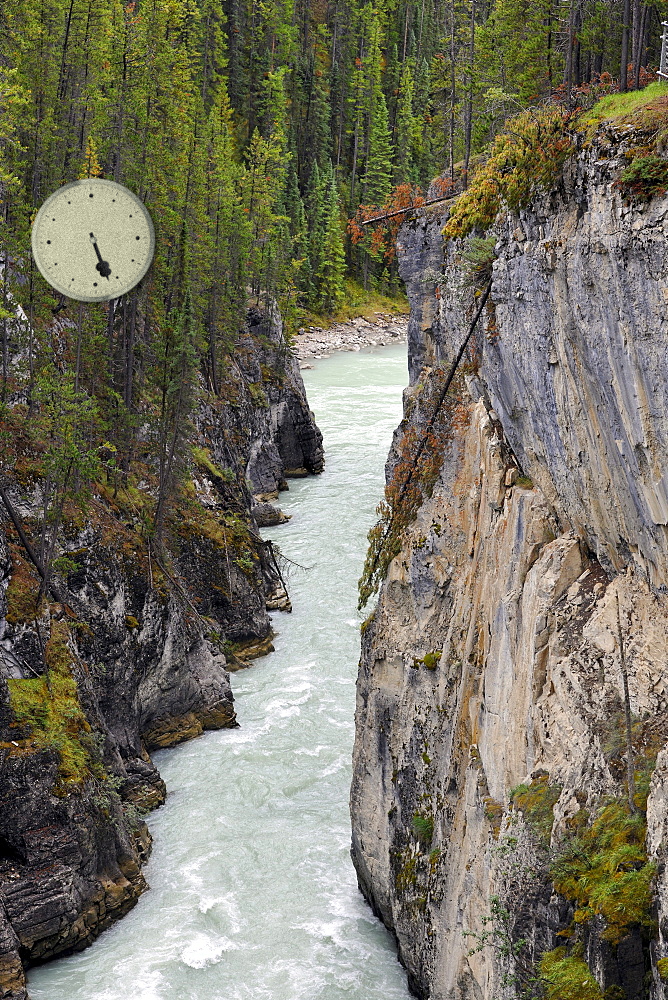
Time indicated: 5:27
